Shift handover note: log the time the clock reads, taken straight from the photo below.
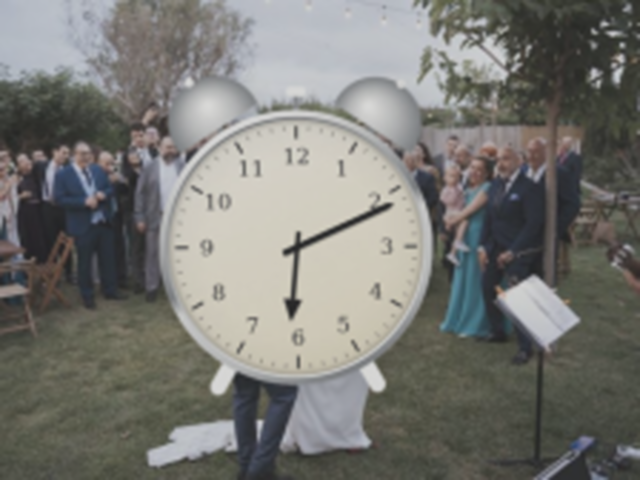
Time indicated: 6:11
